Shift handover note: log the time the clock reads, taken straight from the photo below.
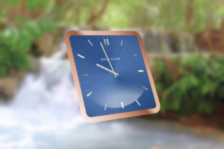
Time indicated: 9:58
